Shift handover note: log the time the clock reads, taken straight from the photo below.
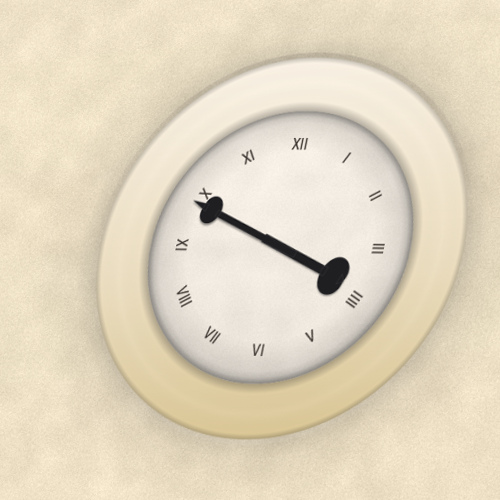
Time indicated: 3:49
